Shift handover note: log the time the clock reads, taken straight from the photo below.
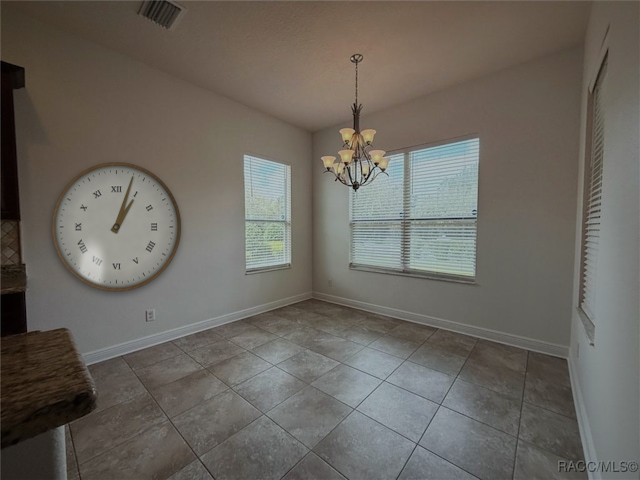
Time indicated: 1:03
